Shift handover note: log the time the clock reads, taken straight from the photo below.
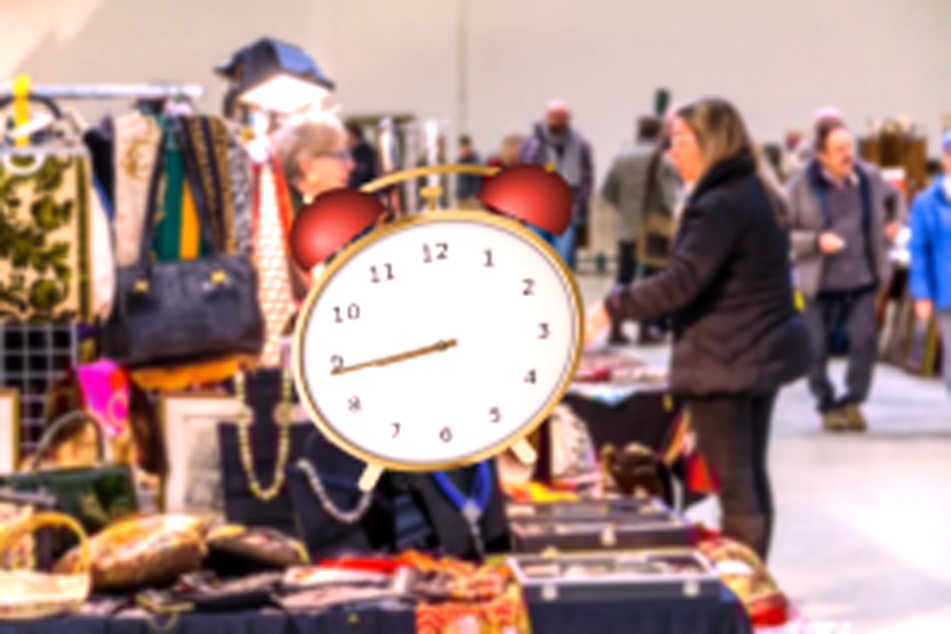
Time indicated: 8:44
